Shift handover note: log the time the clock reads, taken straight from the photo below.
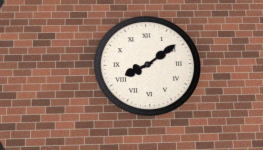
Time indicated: 8:09
